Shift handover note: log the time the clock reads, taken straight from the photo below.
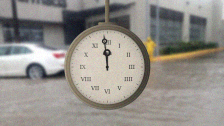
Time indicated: 11:59
